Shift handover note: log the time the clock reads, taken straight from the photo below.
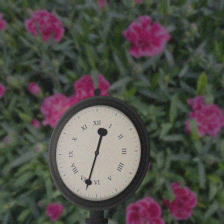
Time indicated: 12:33
